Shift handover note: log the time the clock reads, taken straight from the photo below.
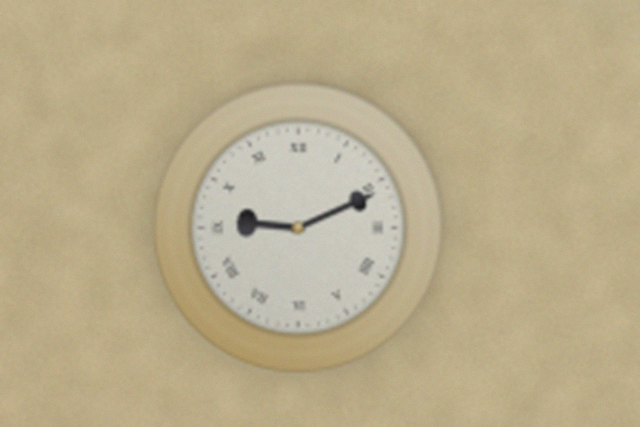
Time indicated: 9:11
